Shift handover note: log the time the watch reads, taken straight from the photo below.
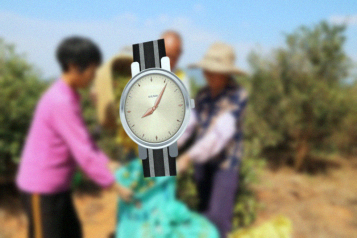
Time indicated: 8:06
